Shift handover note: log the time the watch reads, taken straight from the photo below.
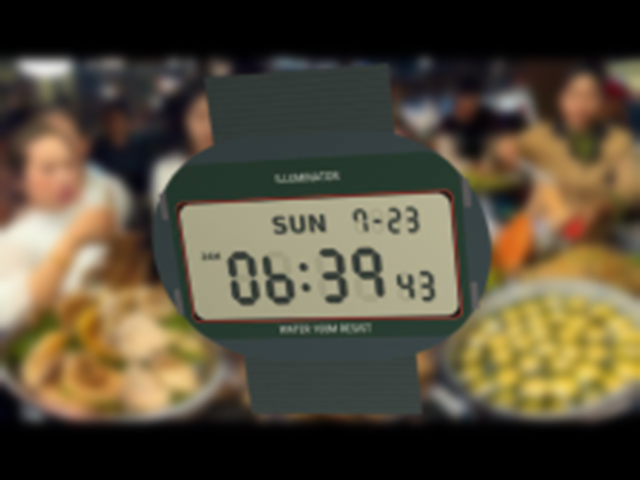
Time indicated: 6:39:43
